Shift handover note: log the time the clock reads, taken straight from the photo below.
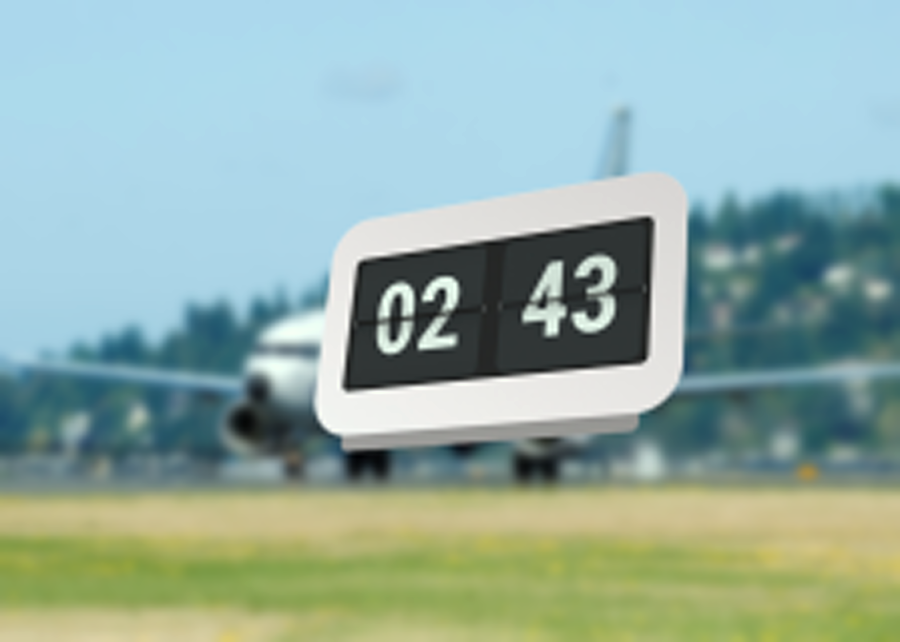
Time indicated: 2:43
